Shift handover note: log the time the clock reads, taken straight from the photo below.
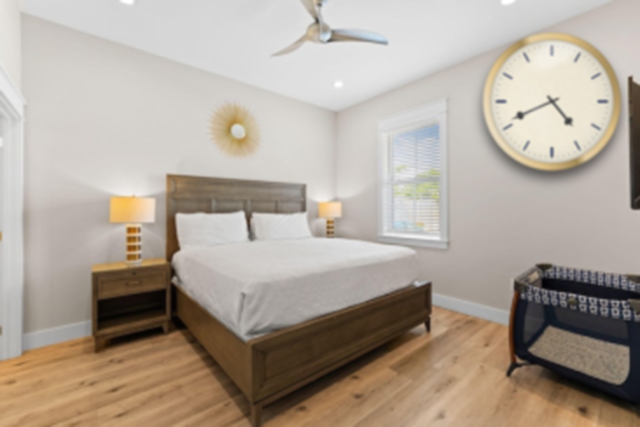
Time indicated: 4:41
